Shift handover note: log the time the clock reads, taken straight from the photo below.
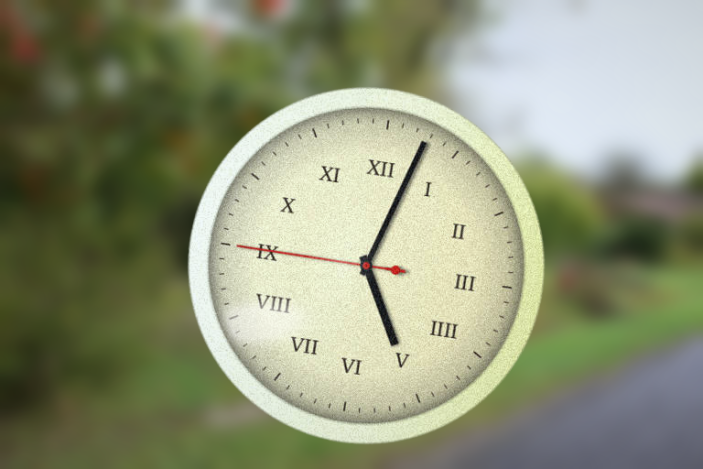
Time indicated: 5:02:45
